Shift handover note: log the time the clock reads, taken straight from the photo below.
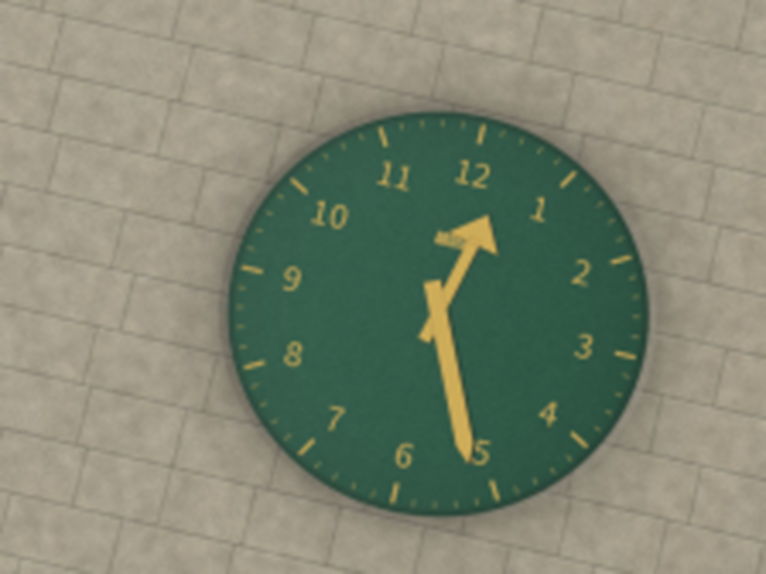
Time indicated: 12:26
